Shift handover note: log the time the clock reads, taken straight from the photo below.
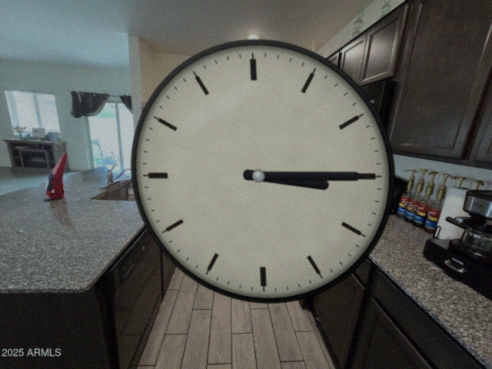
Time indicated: 3:15
